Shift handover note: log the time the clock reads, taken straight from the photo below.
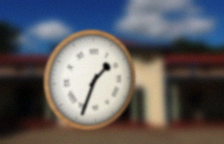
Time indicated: 1:34
